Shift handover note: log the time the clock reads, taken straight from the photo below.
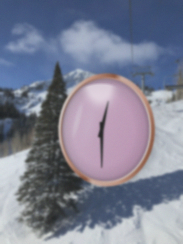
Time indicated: 12:30
